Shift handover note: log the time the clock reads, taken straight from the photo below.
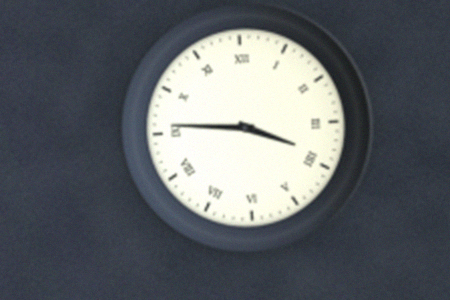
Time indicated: 3:46
